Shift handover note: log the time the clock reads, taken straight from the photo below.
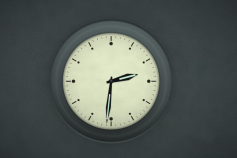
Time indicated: 2:31
